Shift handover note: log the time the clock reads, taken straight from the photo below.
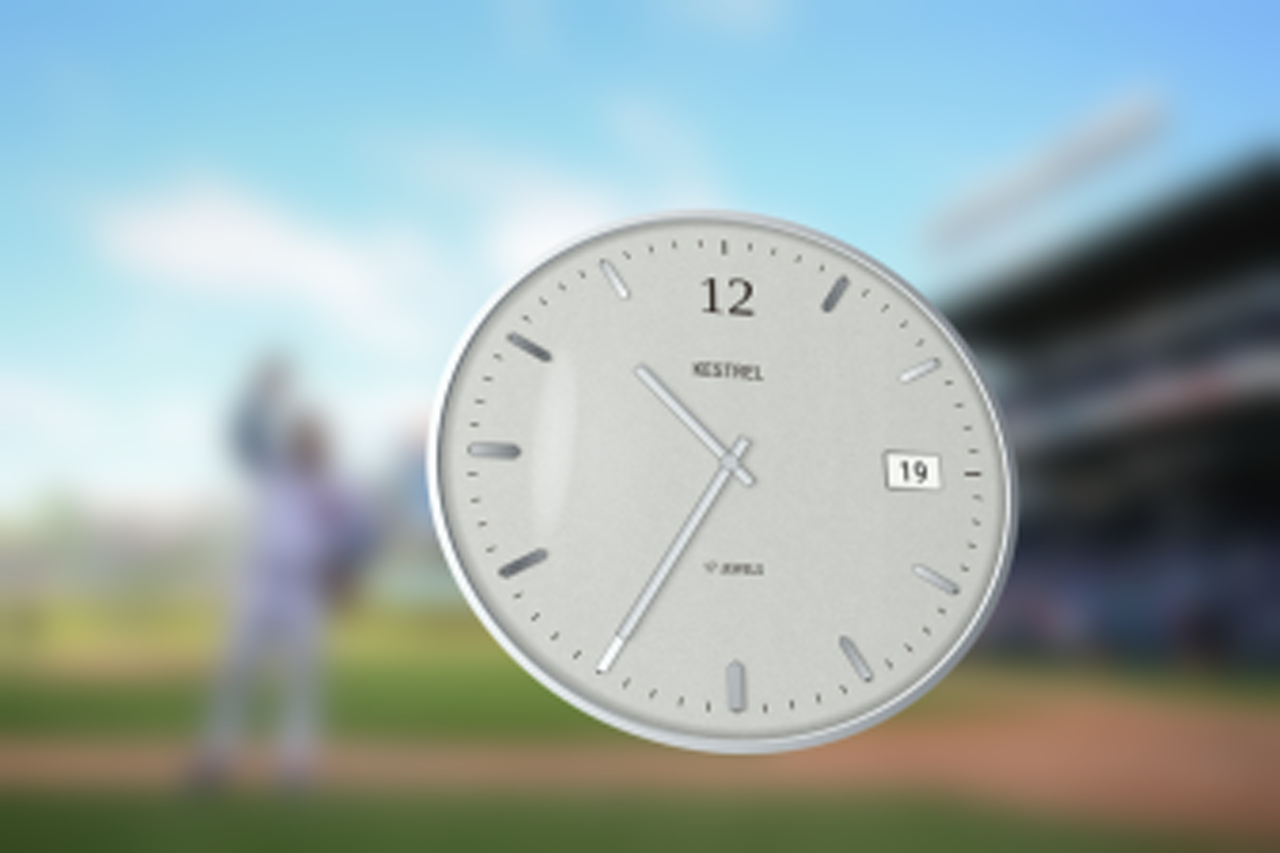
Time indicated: 10:35
